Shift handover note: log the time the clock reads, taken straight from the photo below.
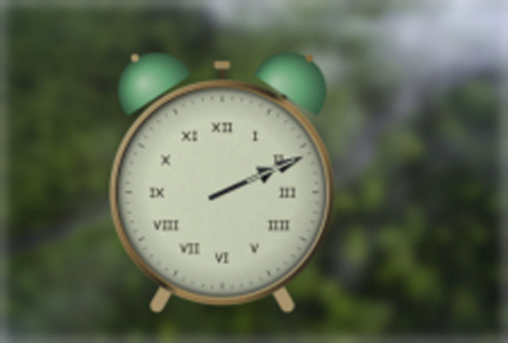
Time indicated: 2:11
